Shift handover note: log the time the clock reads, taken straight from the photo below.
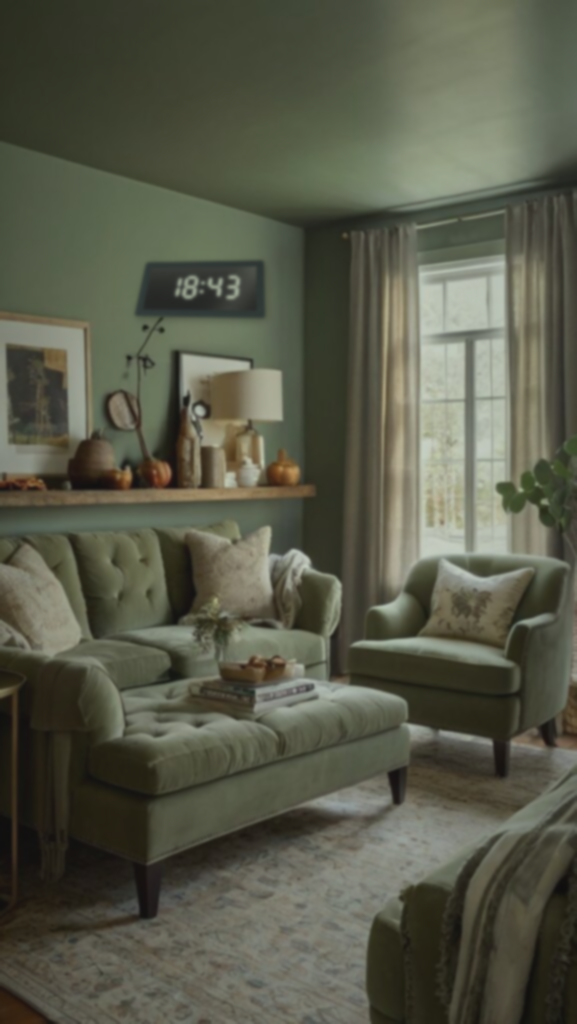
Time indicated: 18:43
